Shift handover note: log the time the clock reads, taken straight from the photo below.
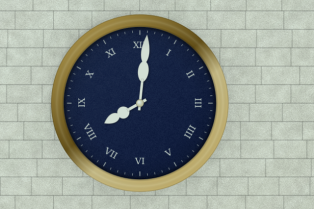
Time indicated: 8:01
